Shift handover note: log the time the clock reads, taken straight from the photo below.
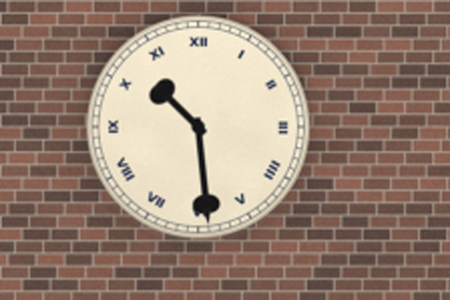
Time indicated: 10:29
